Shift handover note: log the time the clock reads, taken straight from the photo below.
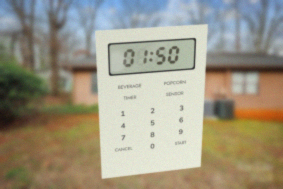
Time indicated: 1:50
